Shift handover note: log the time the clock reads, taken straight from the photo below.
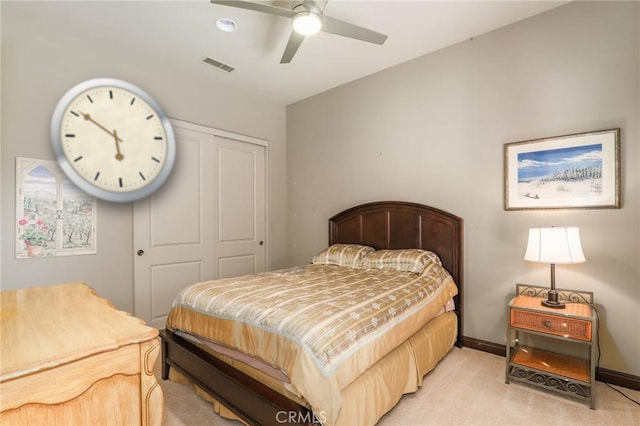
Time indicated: 5:51
